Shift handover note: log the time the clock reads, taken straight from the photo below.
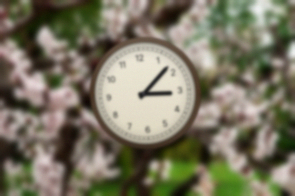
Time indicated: 3:08
